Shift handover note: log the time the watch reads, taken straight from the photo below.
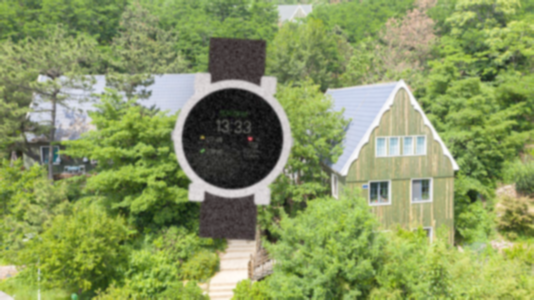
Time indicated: 13:33
